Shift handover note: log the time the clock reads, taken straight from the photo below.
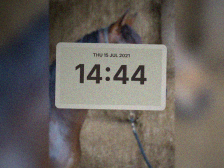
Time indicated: 14:44
